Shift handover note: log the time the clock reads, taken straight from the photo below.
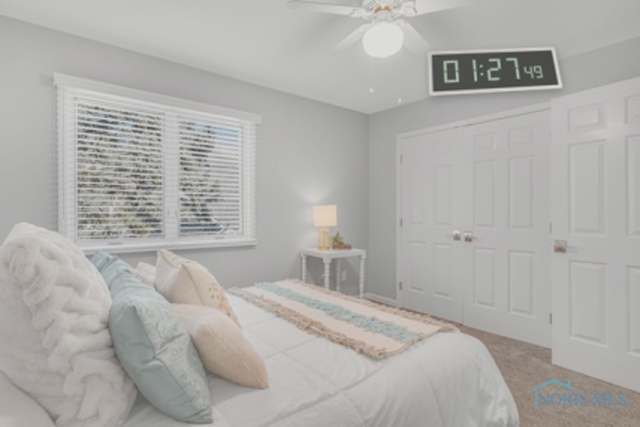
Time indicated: 1:27:49
